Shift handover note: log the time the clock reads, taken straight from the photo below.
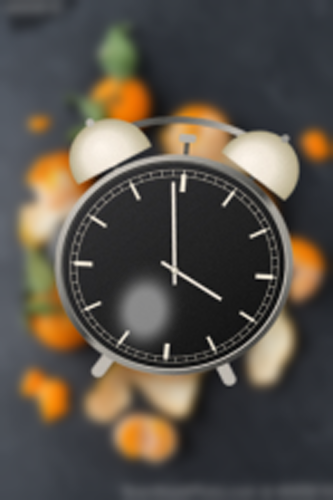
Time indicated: 3:59
